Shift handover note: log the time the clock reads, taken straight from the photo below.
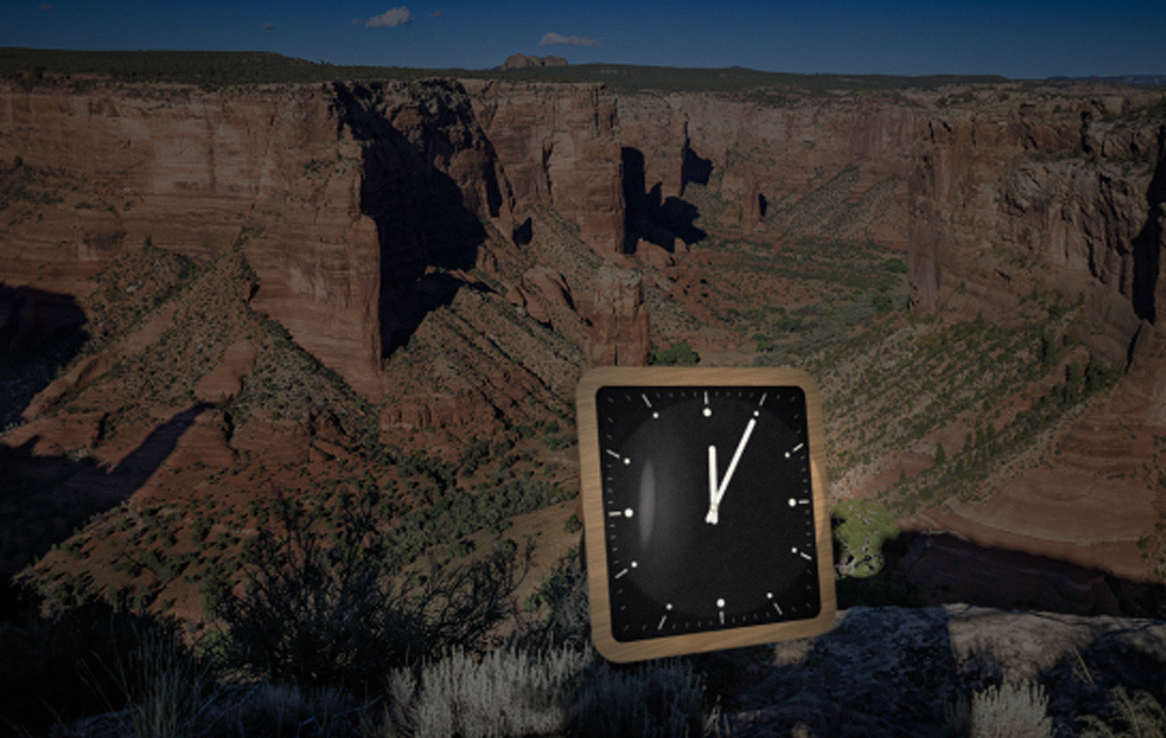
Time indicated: 12:05
